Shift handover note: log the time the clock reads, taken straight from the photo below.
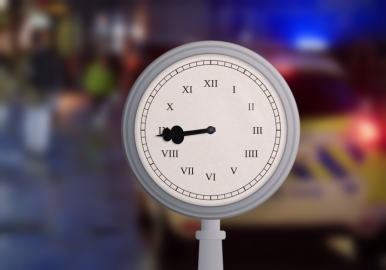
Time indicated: 8:44
